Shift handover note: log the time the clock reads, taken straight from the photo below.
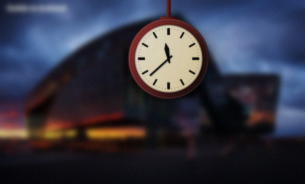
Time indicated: 11:38
